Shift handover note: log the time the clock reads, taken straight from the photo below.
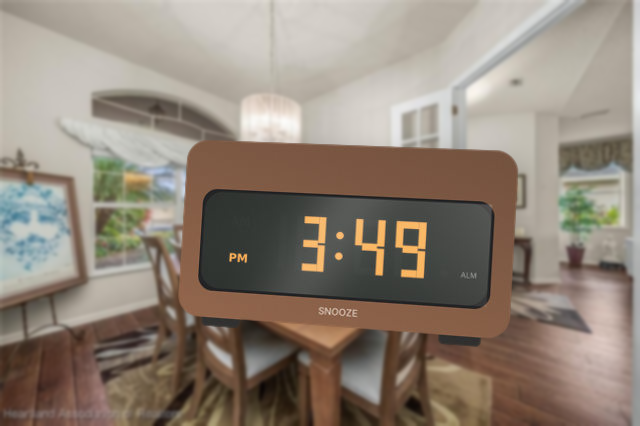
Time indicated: 3:49
